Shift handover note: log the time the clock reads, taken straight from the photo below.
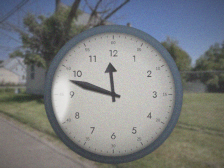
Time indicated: 11:48
